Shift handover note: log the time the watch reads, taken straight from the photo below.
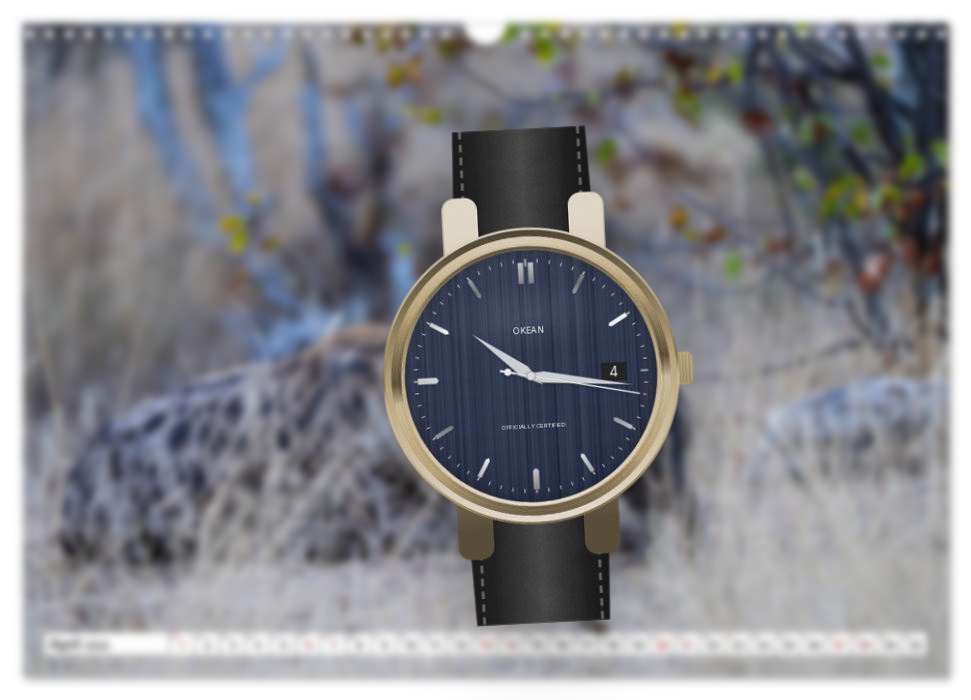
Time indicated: 10:16:17
